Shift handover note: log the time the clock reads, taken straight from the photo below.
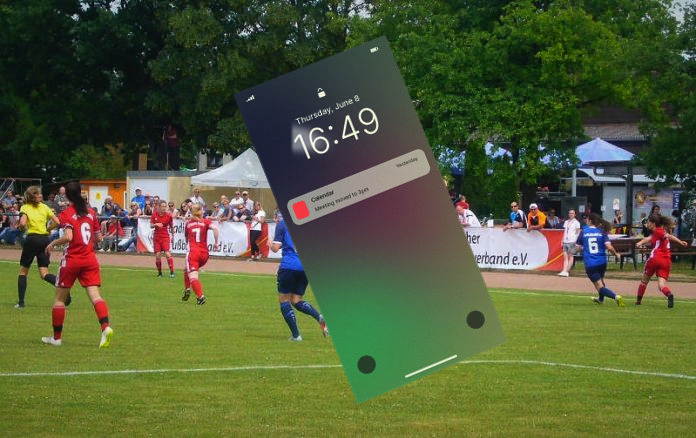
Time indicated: 16:49
